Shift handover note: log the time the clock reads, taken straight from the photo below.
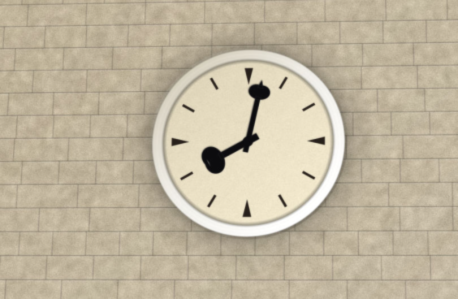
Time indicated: 8:02
